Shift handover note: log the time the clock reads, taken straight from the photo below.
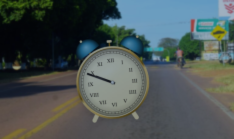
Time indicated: 9:49
